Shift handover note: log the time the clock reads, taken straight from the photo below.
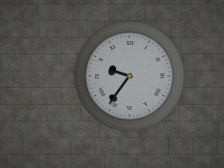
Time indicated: 9:36
